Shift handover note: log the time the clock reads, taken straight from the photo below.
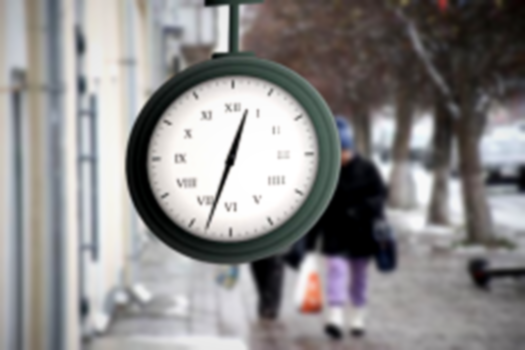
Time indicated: 12:33
